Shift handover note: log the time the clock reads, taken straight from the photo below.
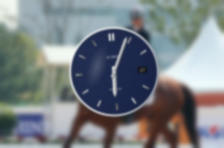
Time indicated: 6:04
